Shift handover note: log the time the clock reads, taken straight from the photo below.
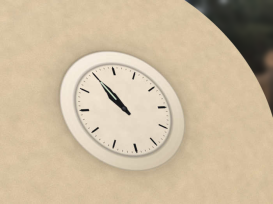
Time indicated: 10:55
